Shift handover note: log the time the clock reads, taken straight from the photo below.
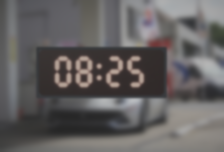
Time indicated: 8:25
